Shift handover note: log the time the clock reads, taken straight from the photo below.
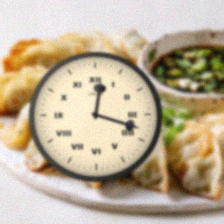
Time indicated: 12:18
